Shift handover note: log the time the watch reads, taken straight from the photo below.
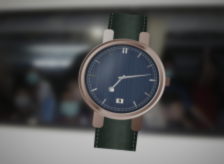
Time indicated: 7:13
